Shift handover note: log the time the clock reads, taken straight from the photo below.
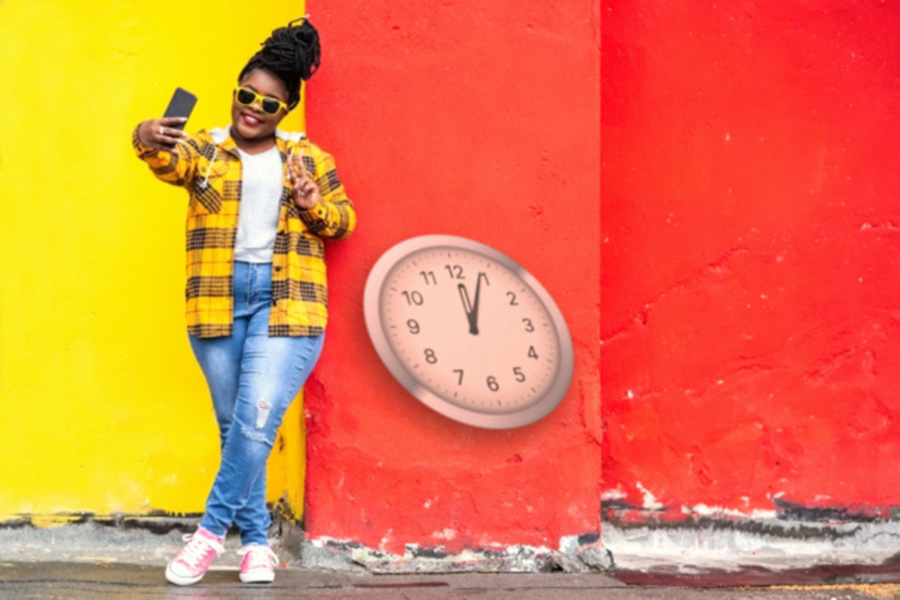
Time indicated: 12:04
